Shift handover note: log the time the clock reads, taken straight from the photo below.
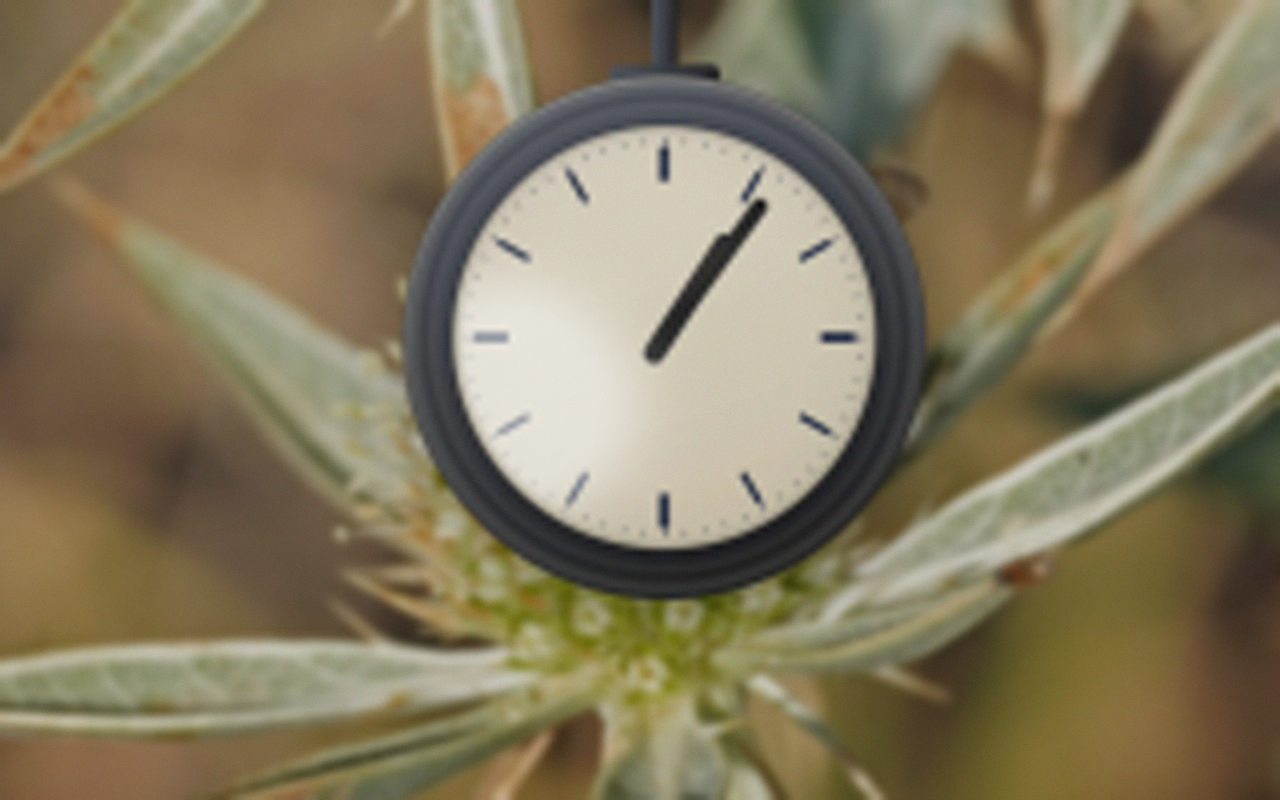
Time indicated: 1:06
